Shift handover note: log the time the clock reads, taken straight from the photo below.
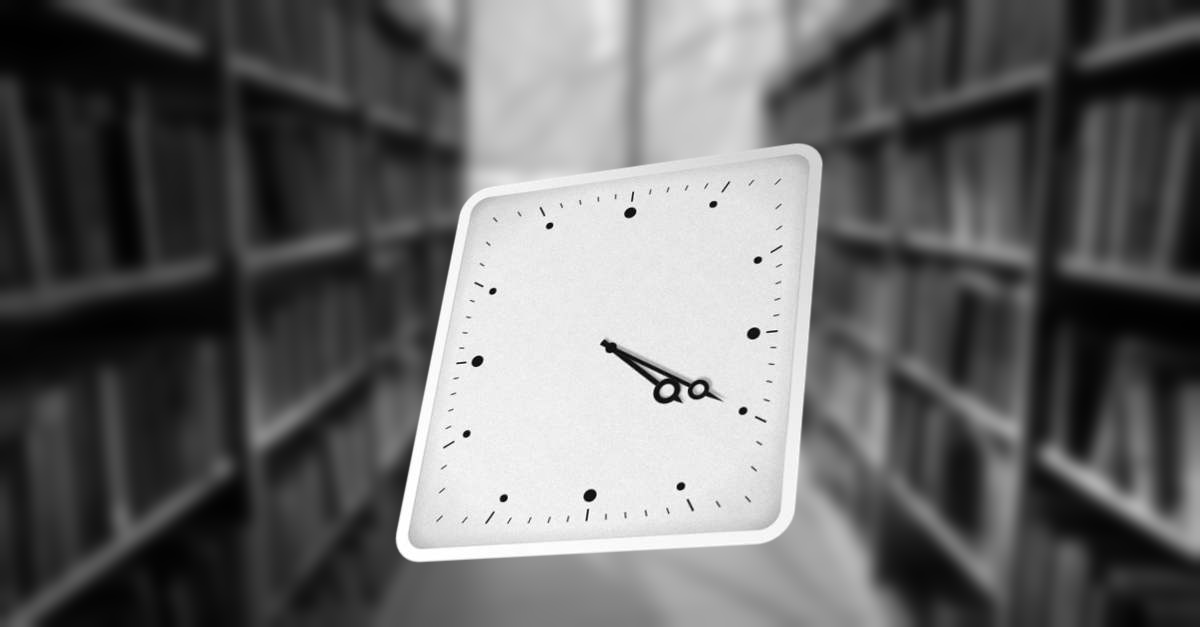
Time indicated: 4:20
